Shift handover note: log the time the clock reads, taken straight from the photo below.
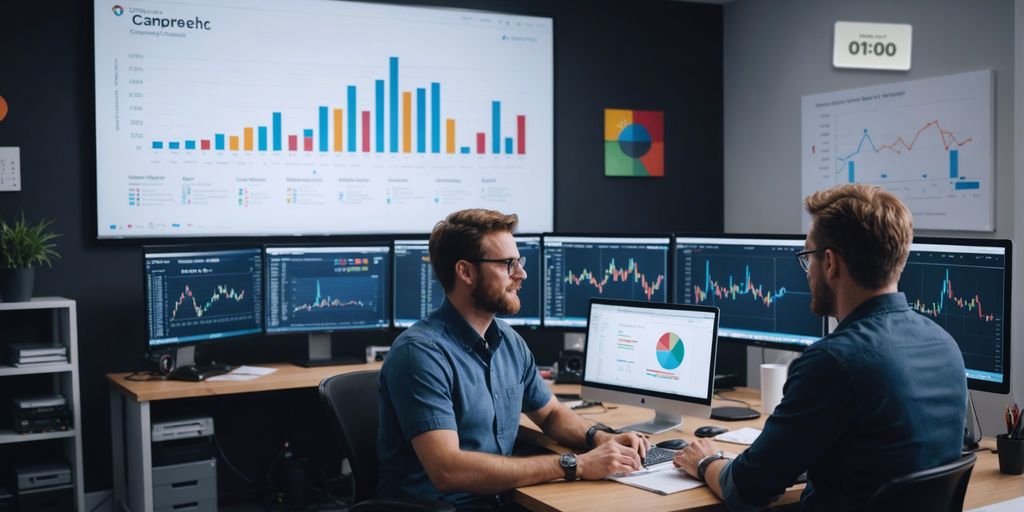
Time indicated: 1:00
